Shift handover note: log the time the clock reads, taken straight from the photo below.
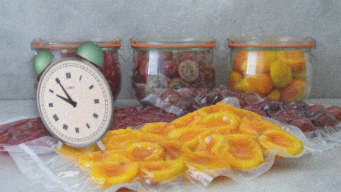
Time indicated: 9:55
